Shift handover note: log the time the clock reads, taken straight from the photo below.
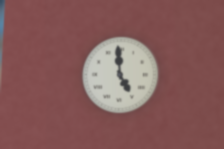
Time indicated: 4:59
